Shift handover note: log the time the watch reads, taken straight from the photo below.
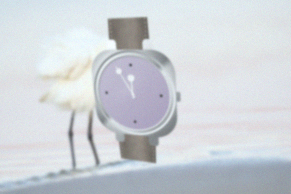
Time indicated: 11:55
